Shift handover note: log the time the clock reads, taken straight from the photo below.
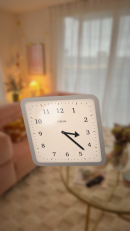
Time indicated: 3:23
